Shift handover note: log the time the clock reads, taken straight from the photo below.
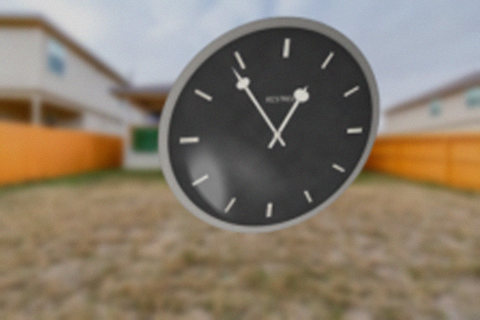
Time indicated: 12:54
